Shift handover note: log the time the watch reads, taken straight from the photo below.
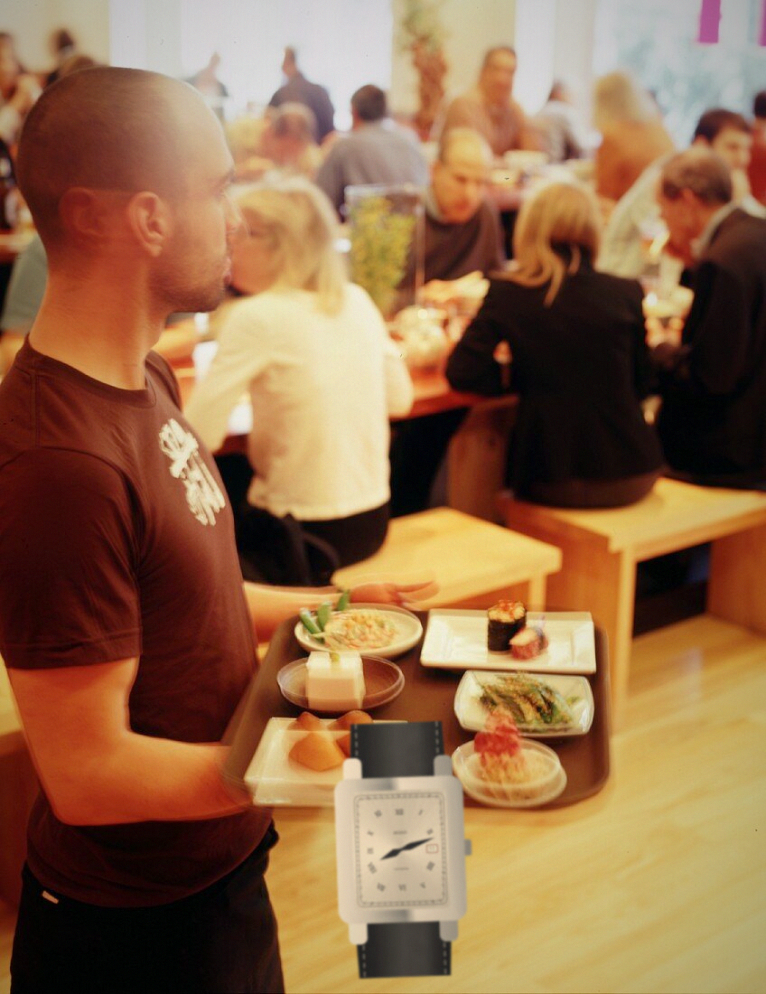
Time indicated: 8:12
